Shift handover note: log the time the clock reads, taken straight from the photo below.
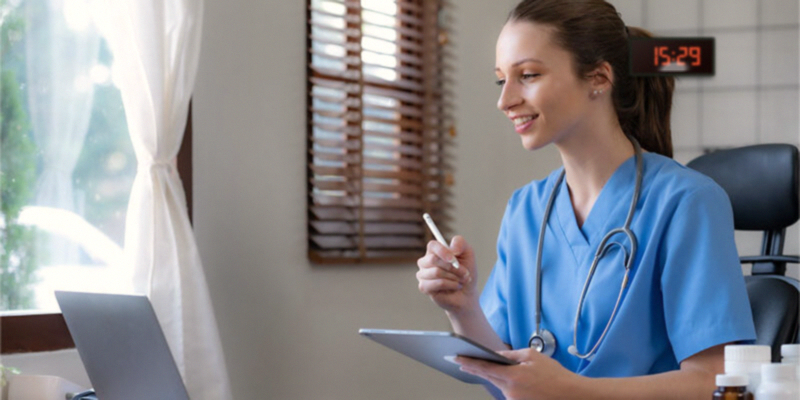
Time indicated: 15:29
